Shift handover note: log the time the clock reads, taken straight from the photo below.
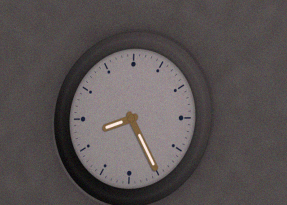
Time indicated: 8:25
